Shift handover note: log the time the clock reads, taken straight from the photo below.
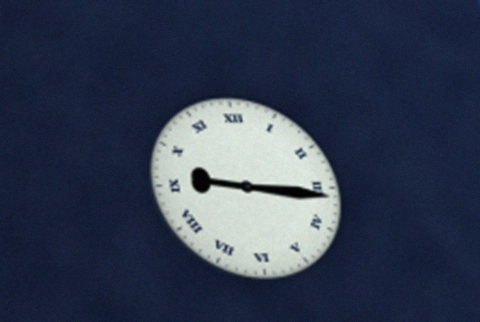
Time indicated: 9:16
